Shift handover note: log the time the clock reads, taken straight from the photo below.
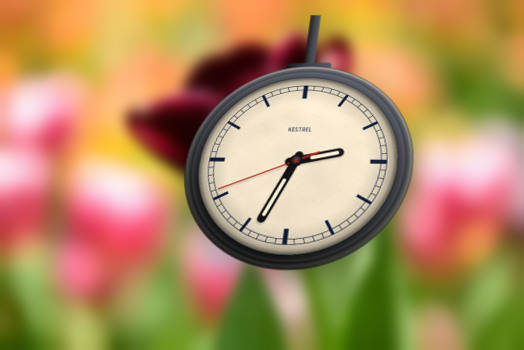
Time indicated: 2:33:41
